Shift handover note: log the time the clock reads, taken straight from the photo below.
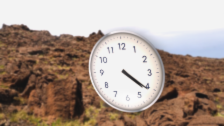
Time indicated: 4:21
